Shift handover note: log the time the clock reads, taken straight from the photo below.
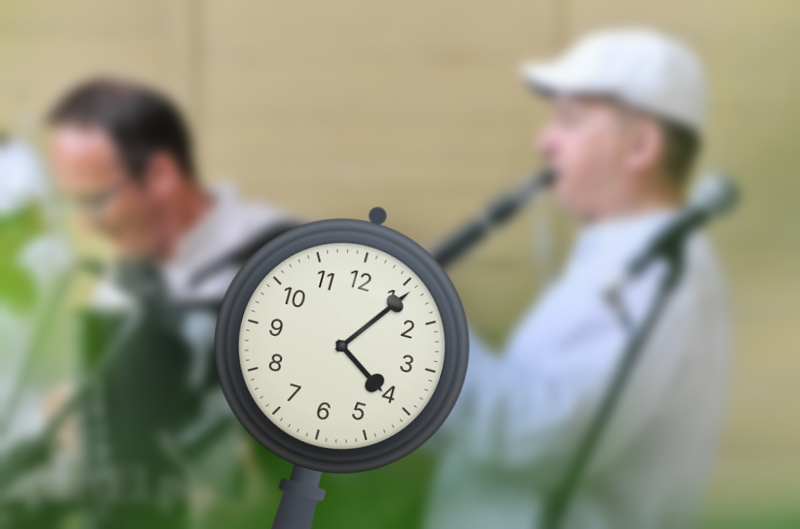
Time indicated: 4:06
